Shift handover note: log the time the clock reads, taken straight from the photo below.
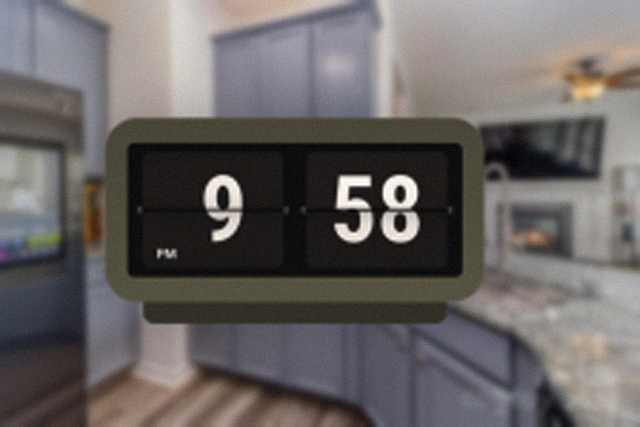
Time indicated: 9:58
